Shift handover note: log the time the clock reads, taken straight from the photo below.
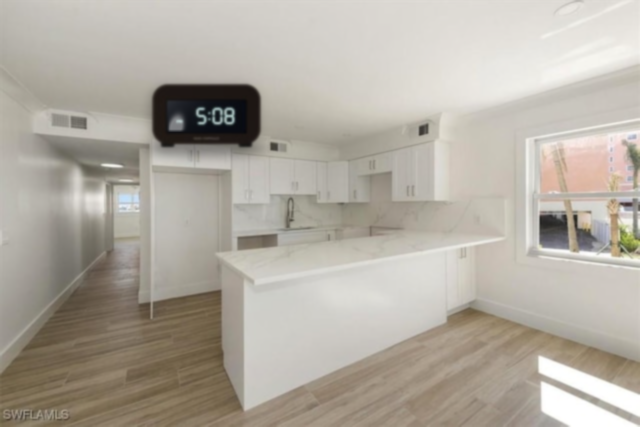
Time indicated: 5:08
